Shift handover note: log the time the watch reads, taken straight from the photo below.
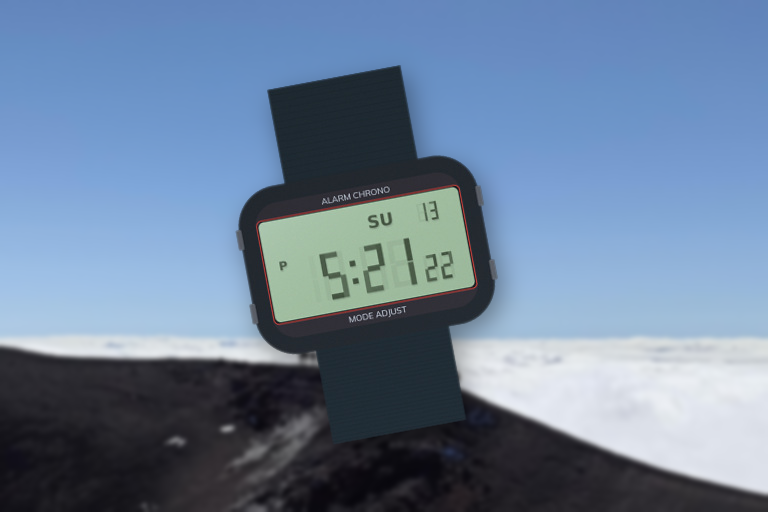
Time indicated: 5:21:22
